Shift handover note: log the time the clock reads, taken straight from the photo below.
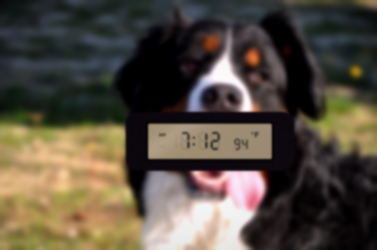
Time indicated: 7:12
